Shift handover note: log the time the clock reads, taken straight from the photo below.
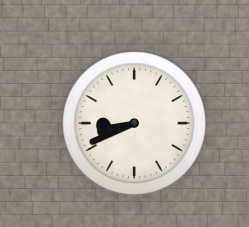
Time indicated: 8:41
